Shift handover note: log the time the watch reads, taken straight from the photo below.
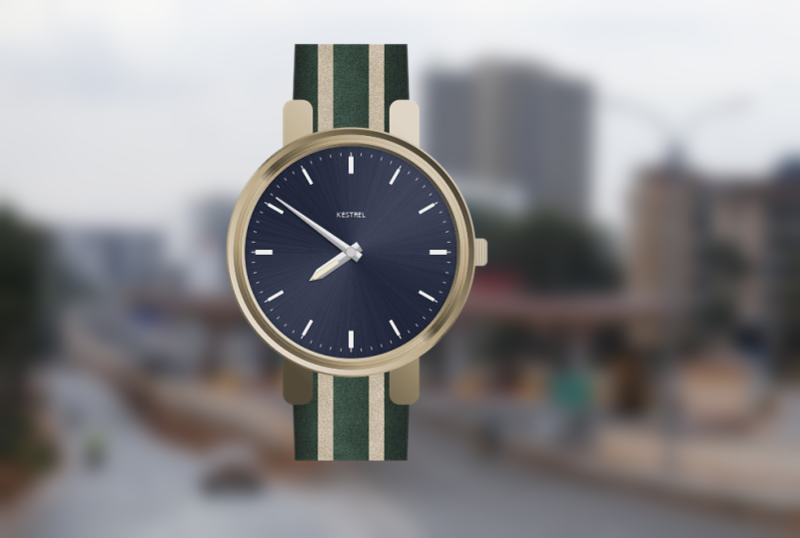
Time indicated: 7:51
